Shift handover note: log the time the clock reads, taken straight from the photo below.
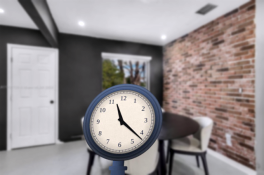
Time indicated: 11:22
